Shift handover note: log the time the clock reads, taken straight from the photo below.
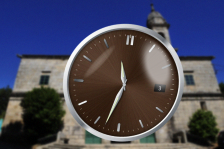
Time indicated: 11:33
